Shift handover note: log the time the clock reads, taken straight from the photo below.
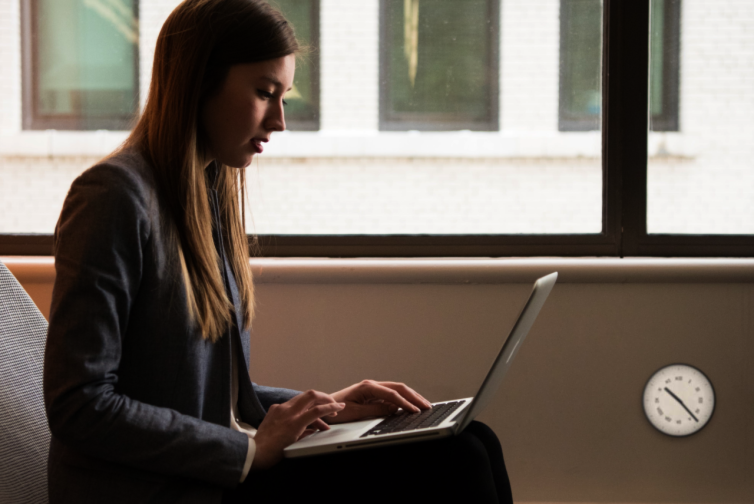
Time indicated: 10:23
